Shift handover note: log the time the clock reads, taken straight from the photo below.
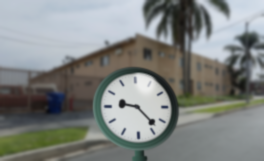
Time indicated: 9:23
